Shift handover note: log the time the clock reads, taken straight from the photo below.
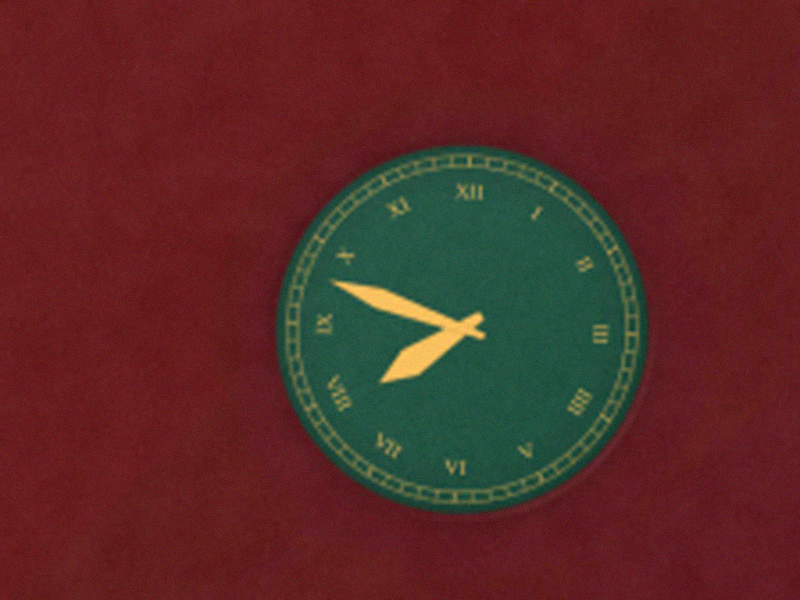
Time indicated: 7:48
